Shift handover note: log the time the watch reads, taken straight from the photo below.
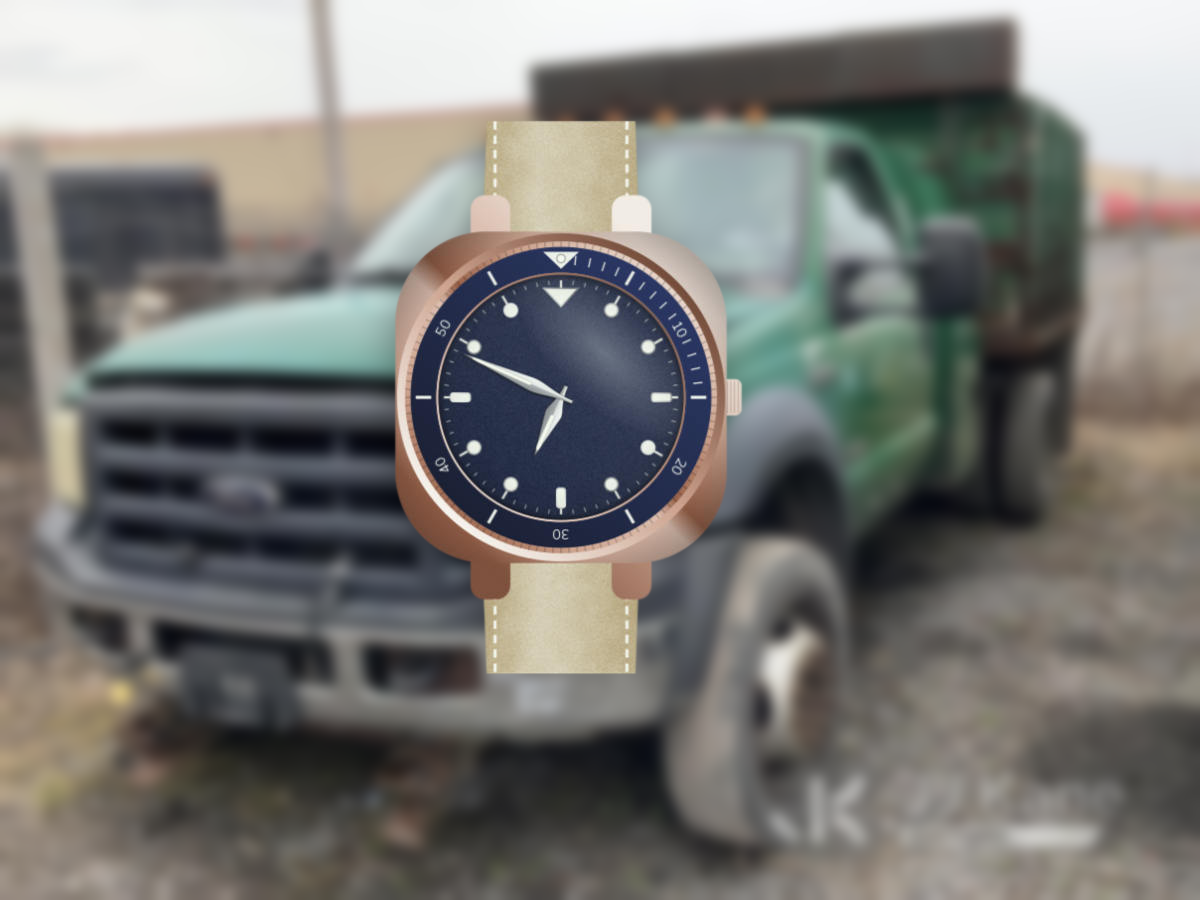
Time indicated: 6:49
